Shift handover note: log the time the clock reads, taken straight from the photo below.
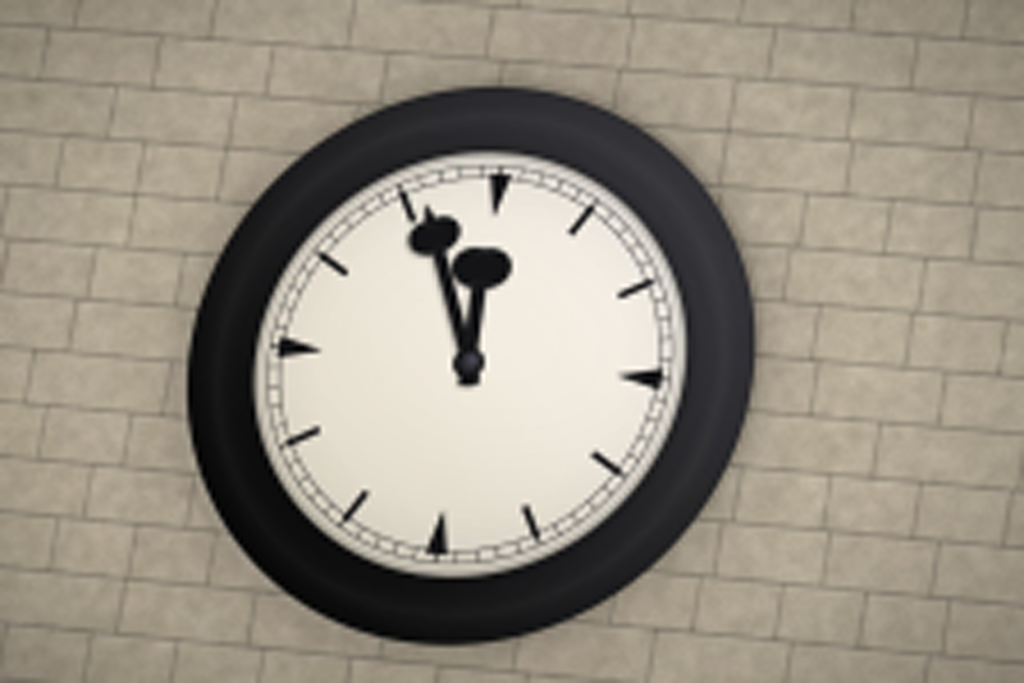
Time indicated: 11:56
